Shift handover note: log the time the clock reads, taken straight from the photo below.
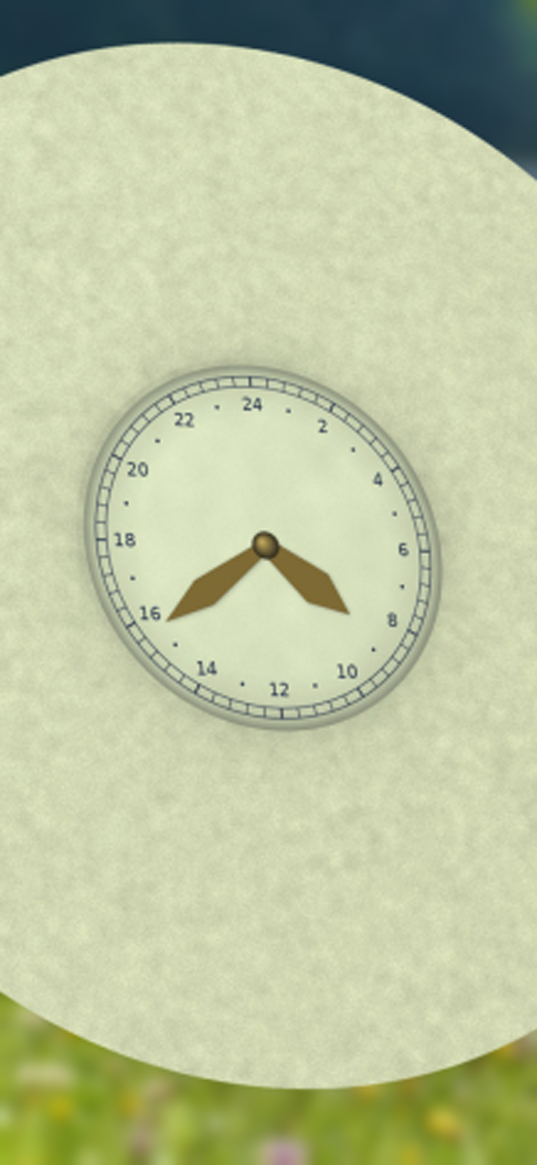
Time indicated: 8:39
